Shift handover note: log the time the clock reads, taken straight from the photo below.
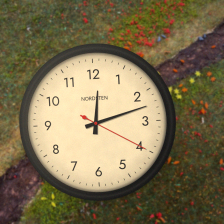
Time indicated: 12:12:20
